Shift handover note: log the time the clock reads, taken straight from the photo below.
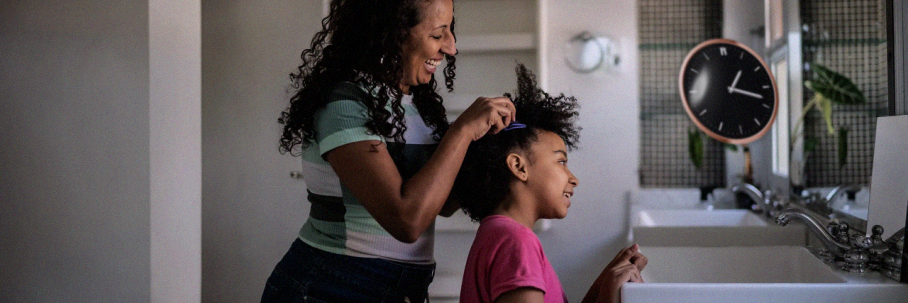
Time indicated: 1:18
